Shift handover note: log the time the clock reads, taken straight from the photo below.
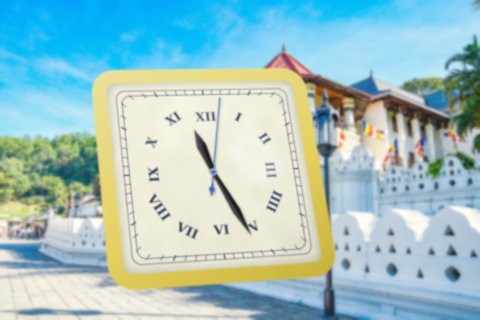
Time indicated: 11:26:02
